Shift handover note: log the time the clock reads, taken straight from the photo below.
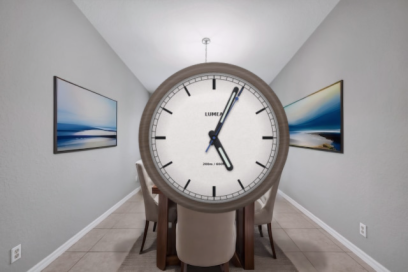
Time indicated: 5:04:05
